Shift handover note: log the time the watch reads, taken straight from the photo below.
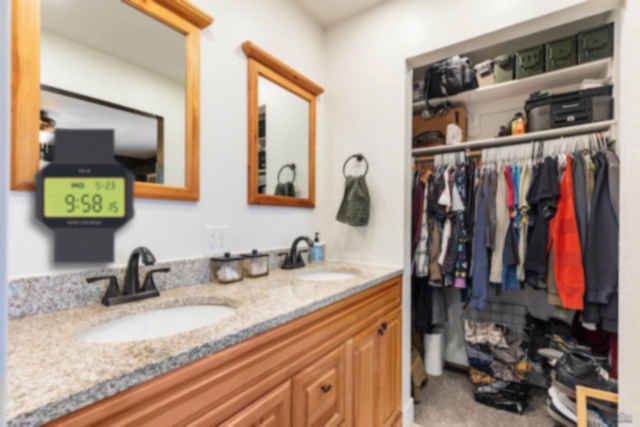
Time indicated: 9:58
